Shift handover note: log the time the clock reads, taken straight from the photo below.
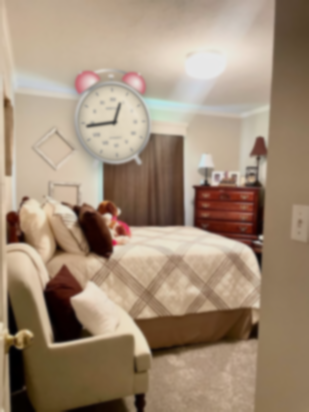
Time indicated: 12:44
